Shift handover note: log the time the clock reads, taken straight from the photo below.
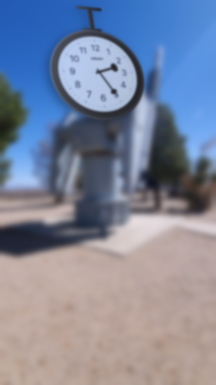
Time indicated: 2:25
